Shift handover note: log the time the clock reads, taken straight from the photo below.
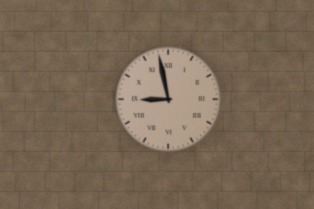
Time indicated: 8:58
